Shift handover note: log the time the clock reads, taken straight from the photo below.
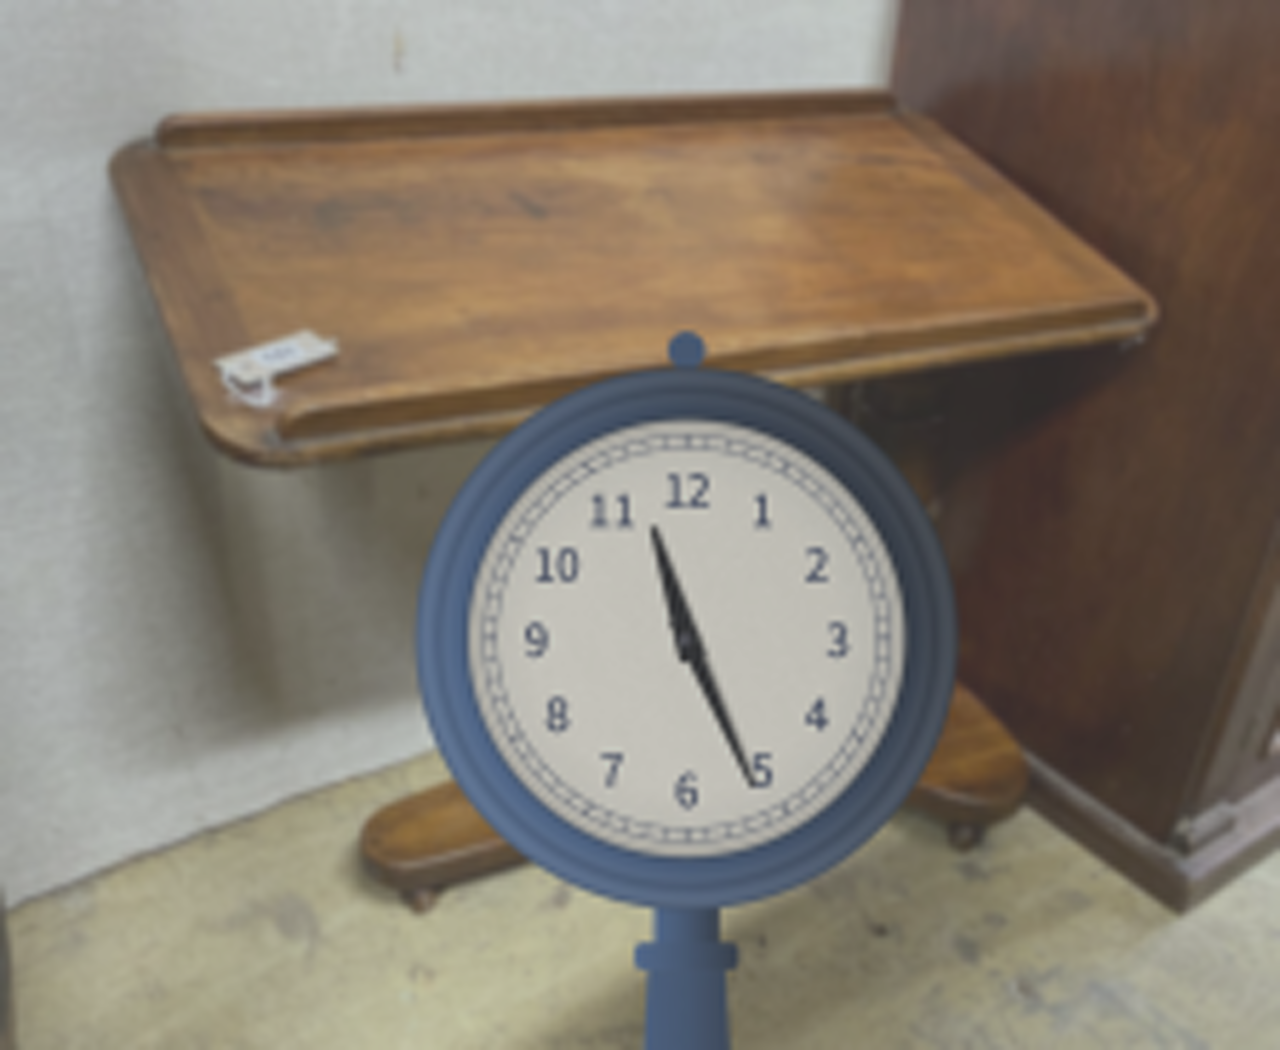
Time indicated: 11:26
